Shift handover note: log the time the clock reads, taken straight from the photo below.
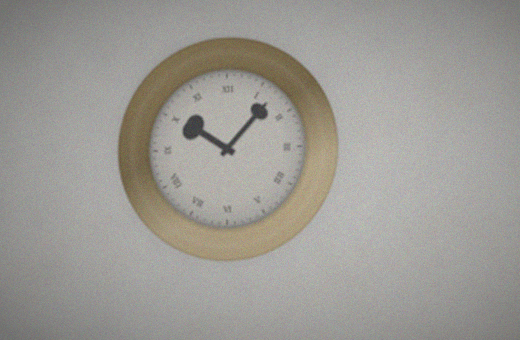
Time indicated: 10:07
